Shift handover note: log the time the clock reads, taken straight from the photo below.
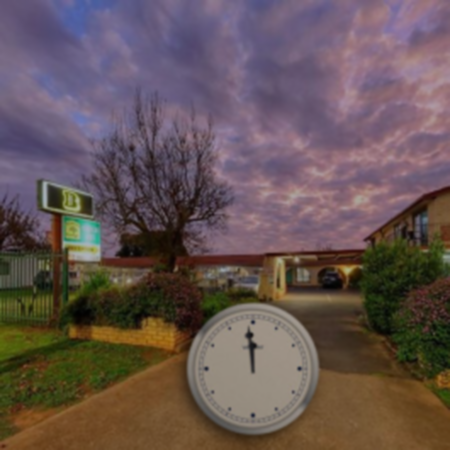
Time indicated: 11:59
